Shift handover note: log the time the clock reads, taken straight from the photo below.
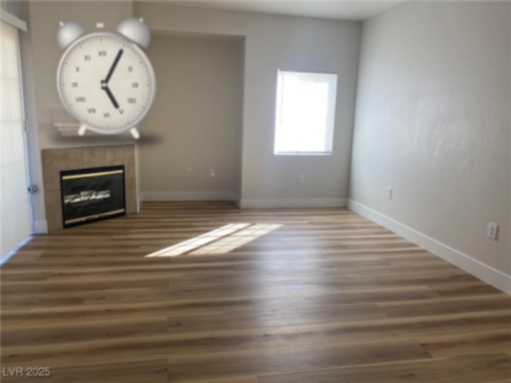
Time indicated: 5:05
